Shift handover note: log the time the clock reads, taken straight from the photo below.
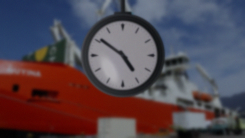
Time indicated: 4:51
